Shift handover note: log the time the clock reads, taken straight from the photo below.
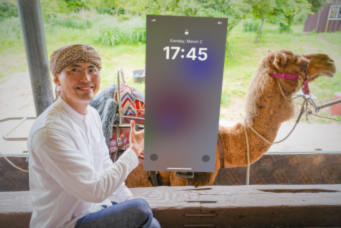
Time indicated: 17:45
